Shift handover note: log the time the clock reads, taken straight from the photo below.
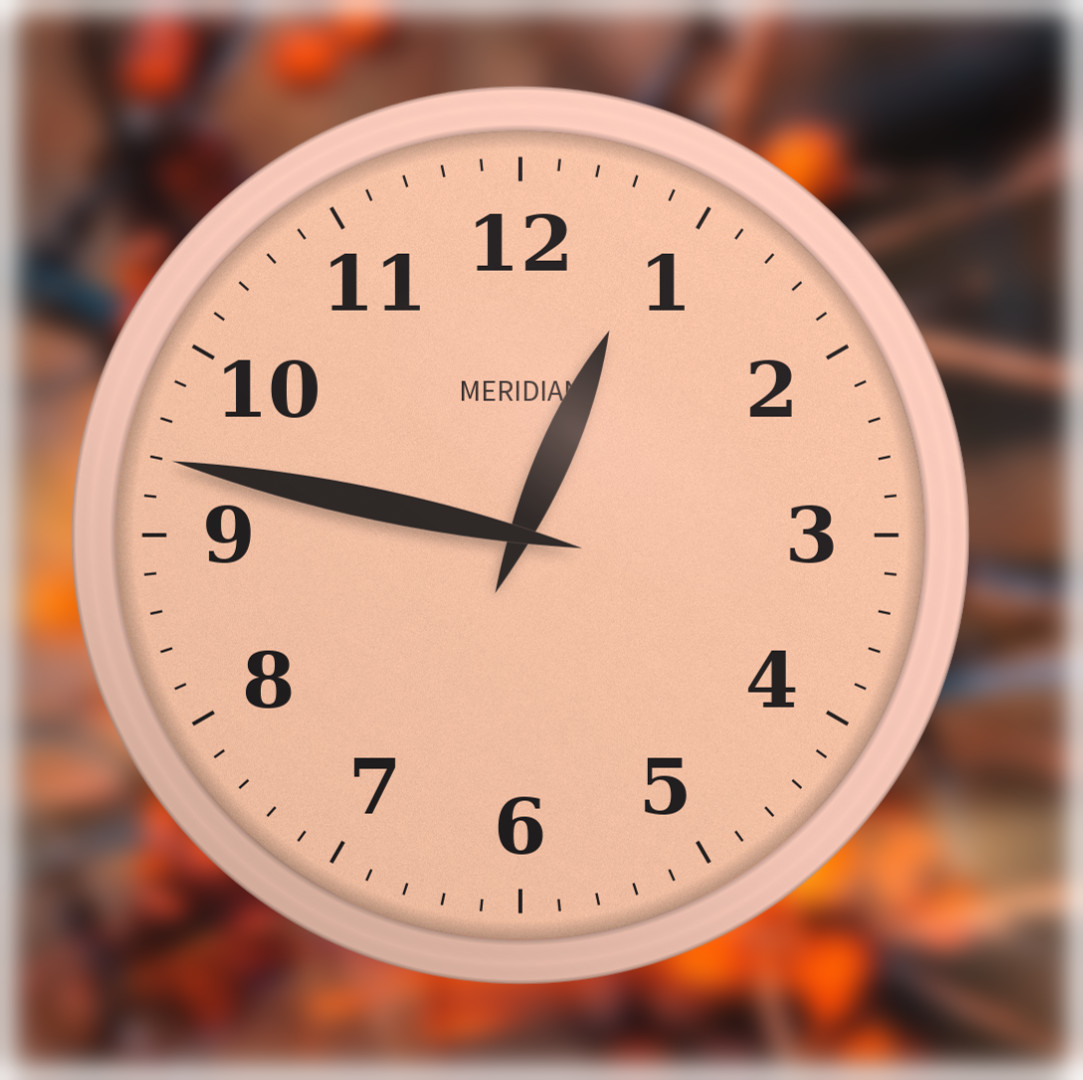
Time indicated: 12:47
